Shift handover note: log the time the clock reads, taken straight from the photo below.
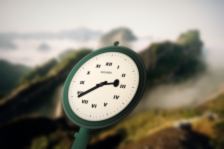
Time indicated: 2:39
